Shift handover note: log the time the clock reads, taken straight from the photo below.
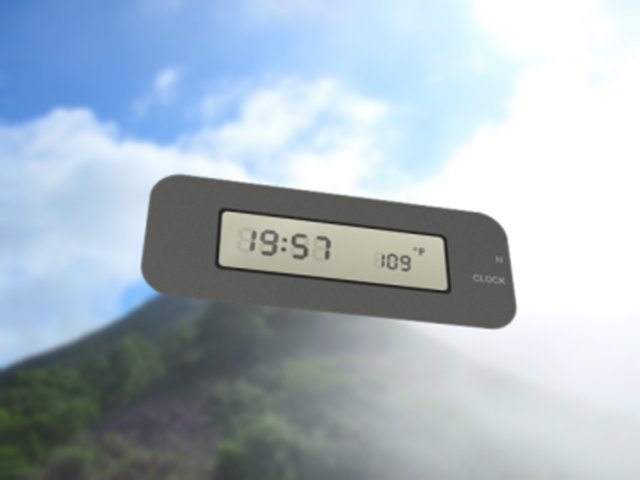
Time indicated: 19:57
